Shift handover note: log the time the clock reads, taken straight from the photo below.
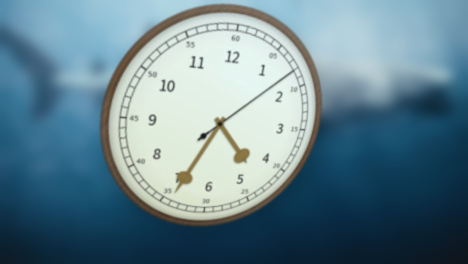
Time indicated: 4:34:08
